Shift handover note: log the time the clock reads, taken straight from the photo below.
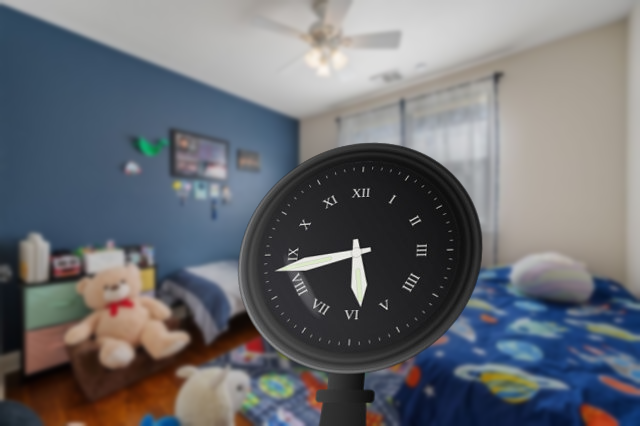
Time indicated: 5:43
